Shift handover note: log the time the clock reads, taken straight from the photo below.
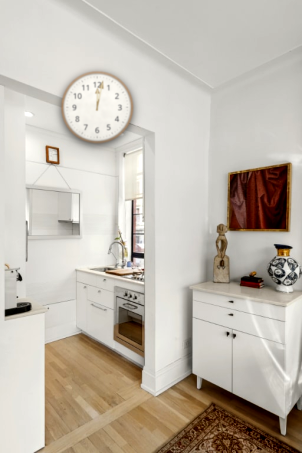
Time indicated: 12:02
